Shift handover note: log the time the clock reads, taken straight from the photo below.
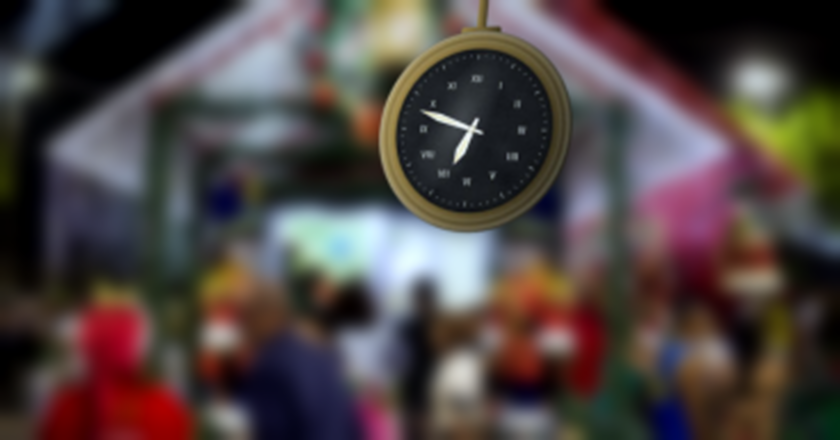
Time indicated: 6:48
